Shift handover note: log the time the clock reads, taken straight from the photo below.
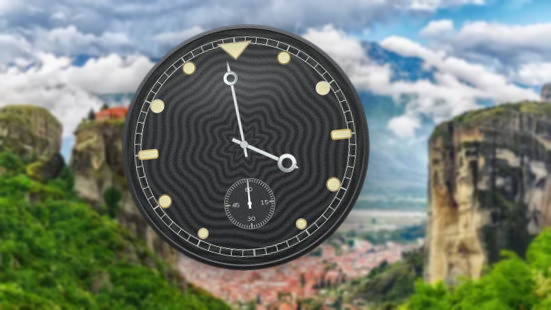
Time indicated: 3:59
